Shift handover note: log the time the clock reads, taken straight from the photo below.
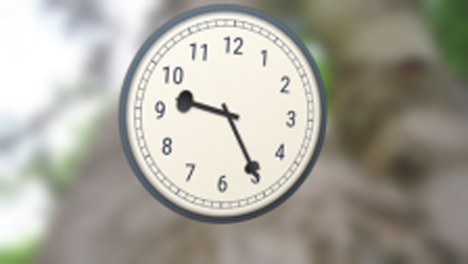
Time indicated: 9:25
